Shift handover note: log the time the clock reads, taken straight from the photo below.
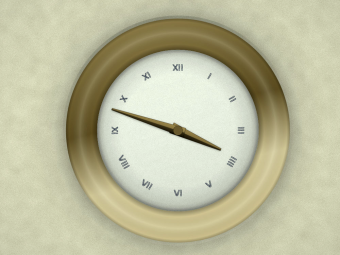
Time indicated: 3:48
